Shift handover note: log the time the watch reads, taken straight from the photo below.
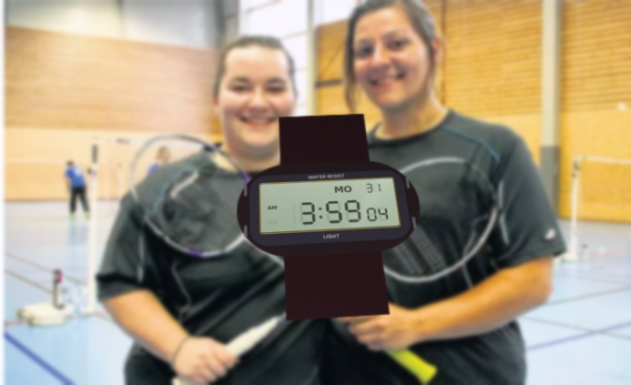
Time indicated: 3:59:04
